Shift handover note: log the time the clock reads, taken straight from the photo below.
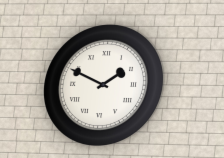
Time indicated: 1:49
